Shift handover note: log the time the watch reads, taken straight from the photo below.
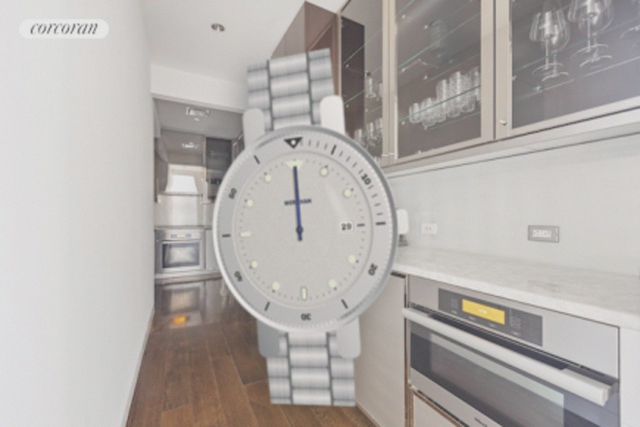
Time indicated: 12:00
